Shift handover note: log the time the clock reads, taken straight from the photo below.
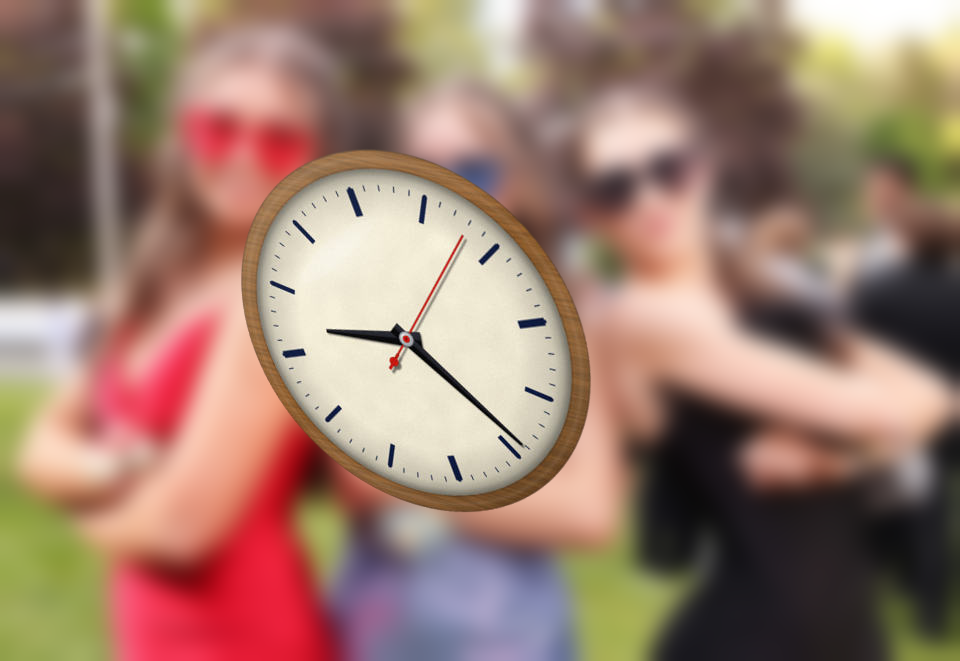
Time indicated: 9:24:08
